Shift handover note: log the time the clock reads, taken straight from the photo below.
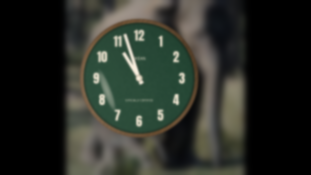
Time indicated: 10:57
